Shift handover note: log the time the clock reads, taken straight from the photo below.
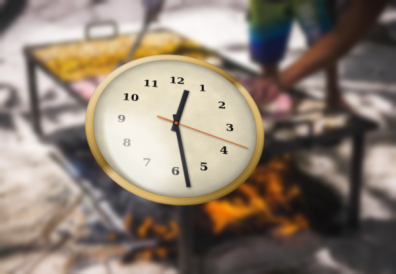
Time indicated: 12:28:18
